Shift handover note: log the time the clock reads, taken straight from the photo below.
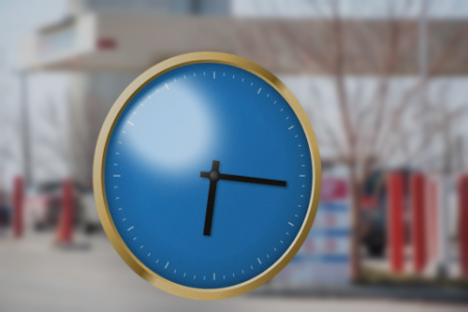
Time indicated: 6:16
